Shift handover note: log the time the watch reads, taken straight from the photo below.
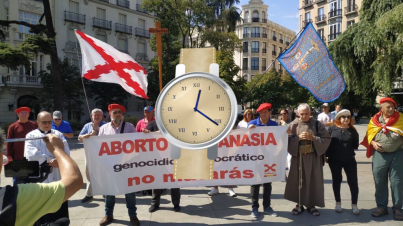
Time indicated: 12:21
